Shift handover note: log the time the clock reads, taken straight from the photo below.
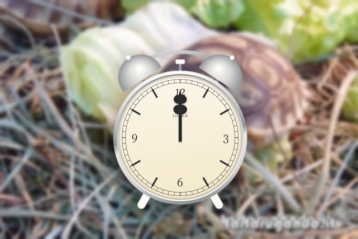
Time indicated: 12:00
